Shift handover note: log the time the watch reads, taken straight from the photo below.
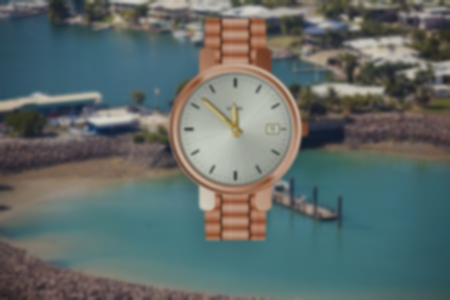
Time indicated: 11:52
